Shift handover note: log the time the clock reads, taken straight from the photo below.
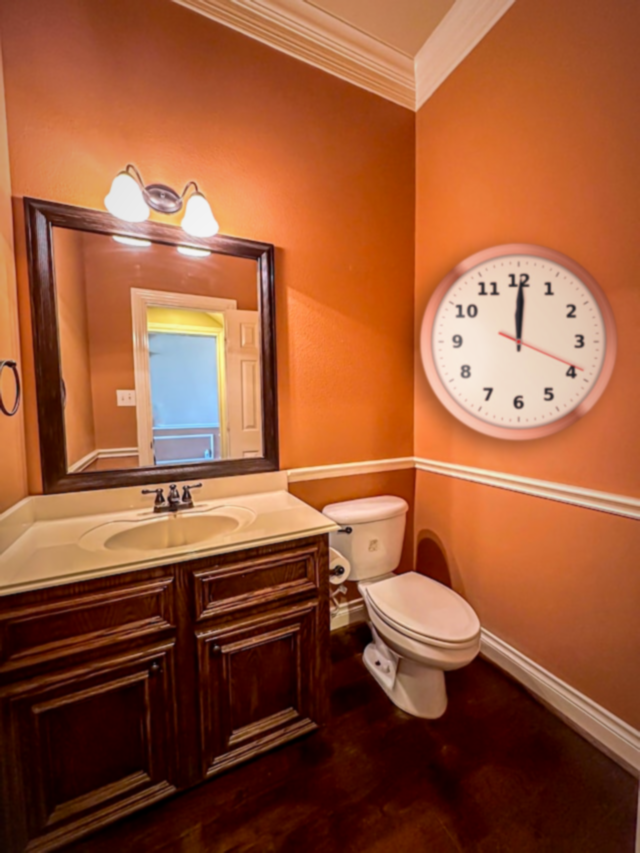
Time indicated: 12:00:19
